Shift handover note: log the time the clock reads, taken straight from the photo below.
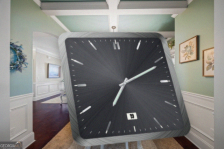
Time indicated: 7:11
